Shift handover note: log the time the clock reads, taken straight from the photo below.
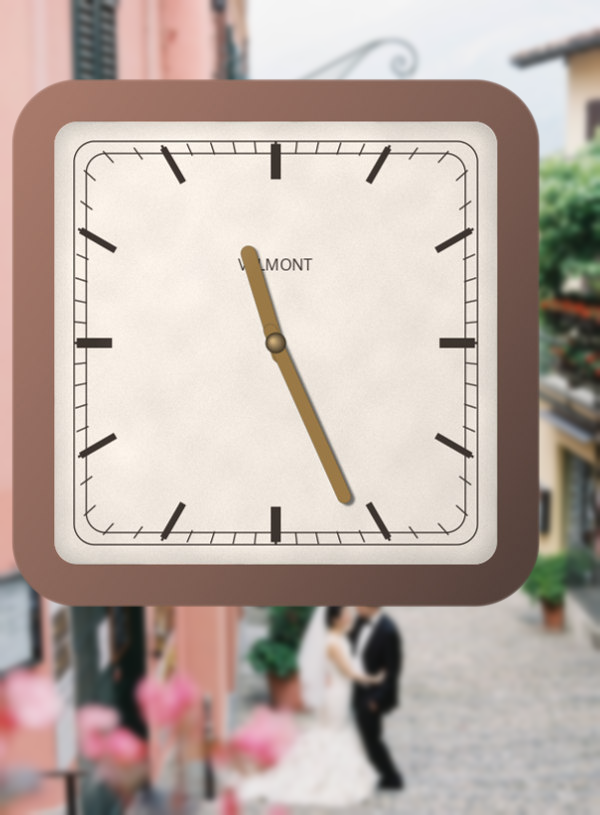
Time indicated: 11:26
